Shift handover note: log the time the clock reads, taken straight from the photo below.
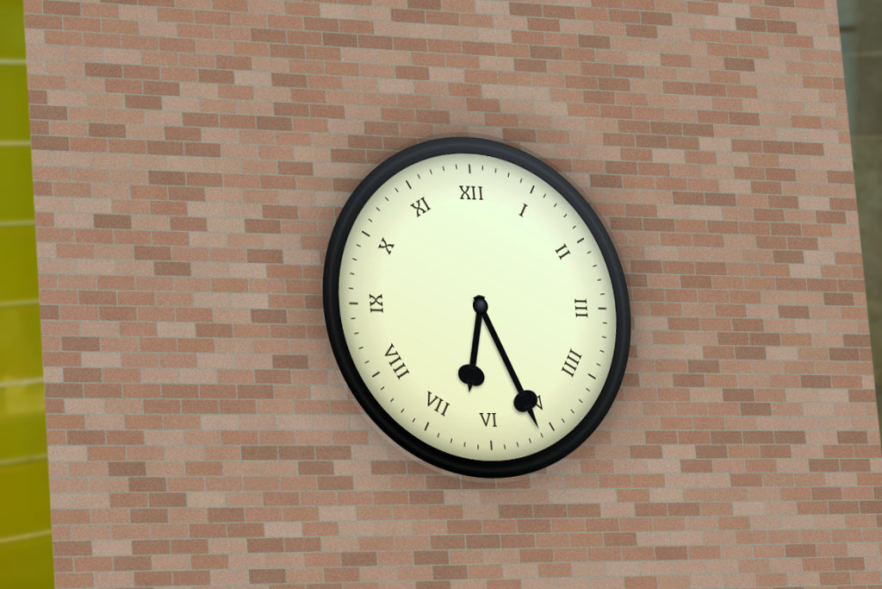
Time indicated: 6:26
